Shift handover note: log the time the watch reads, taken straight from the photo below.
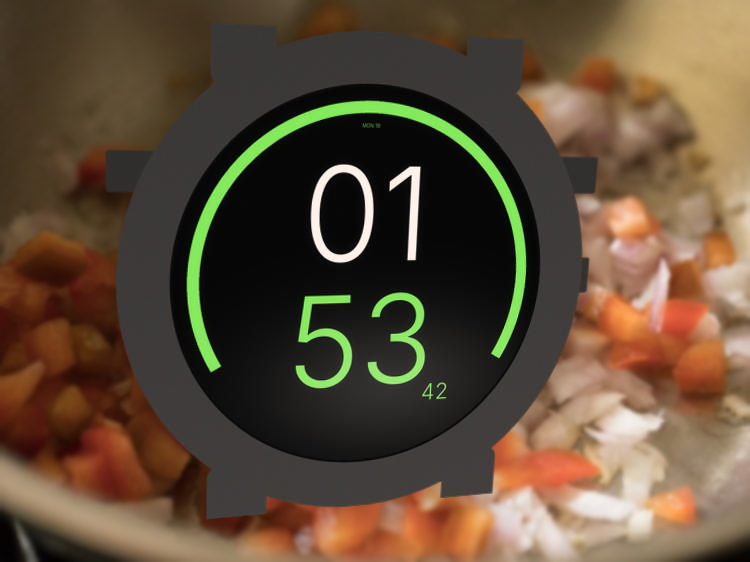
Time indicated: 1:53:42
